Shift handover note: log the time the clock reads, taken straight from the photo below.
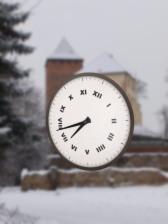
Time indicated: 6:38
